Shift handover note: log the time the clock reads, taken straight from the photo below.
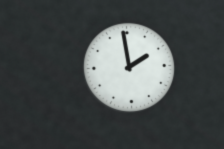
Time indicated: 1:59
